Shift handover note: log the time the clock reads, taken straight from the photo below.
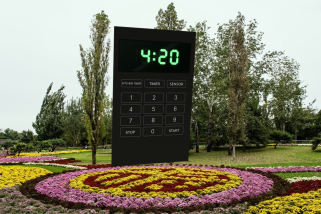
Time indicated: 4:20
